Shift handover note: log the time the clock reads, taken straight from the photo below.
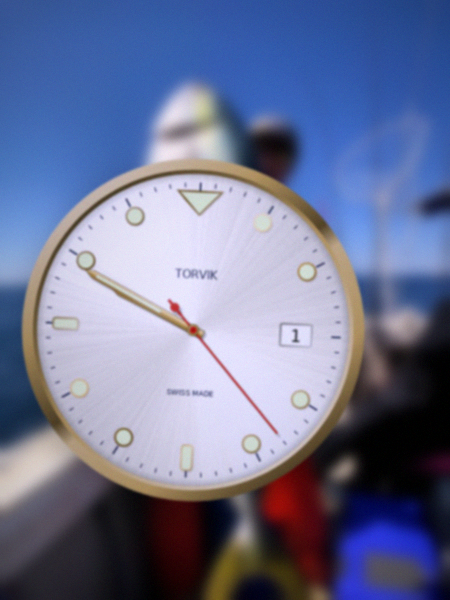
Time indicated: 9:49:23
